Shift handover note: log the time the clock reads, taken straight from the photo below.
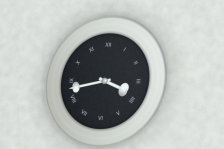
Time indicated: 3:43
